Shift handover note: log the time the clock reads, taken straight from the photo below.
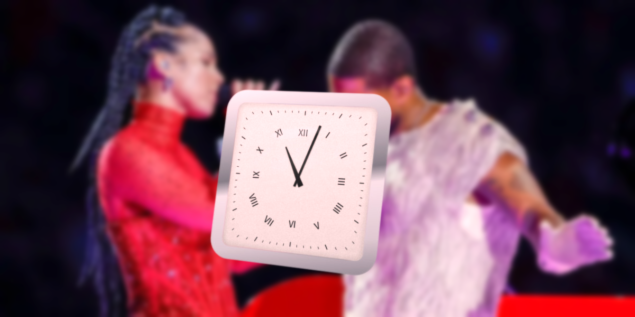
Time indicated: 11:03
